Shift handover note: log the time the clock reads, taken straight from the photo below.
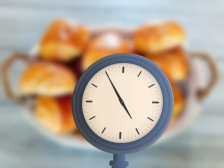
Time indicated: 4:55
